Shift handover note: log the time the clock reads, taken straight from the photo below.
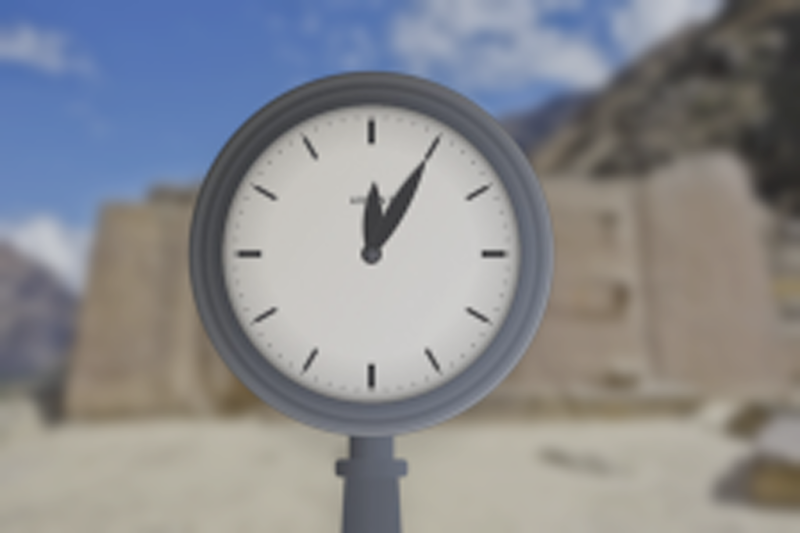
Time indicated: 12:05
